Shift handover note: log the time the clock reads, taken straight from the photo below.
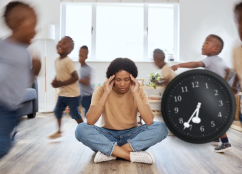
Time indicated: 6:37
